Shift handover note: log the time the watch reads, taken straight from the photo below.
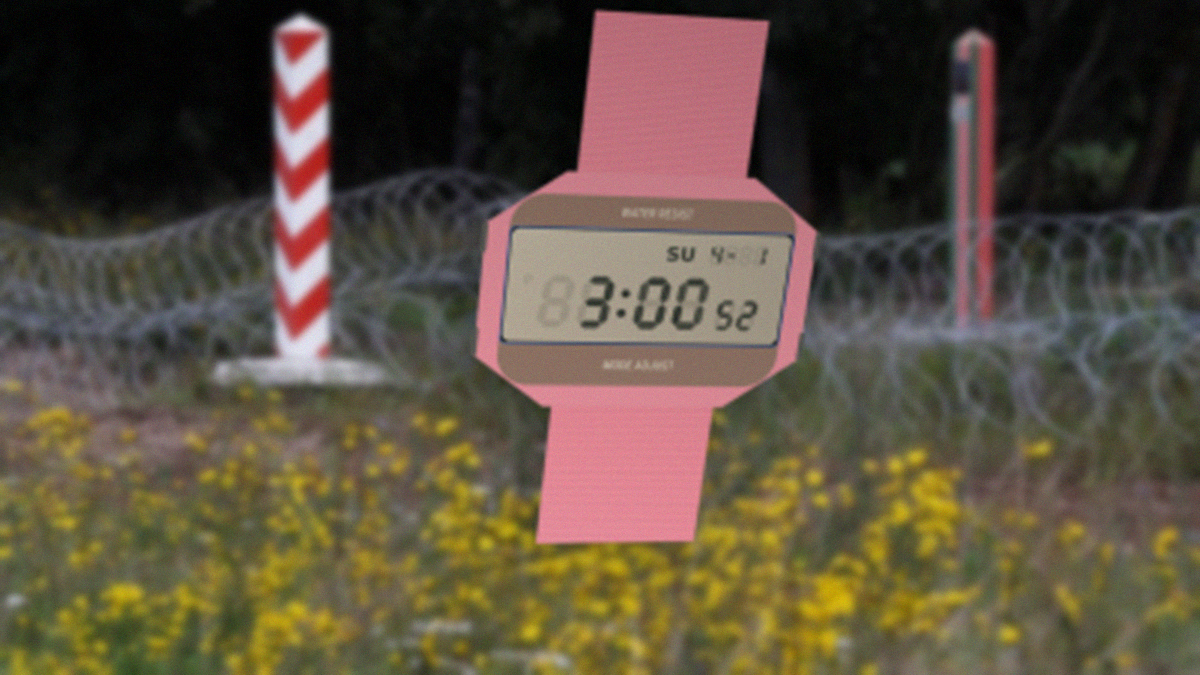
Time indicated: 3:00:52
